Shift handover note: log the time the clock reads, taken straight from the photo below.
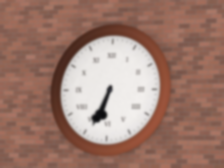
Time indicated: 6:34
